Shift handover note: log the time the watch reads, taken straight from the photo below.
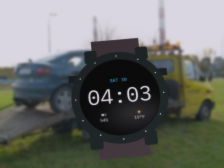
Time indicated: 4:03
